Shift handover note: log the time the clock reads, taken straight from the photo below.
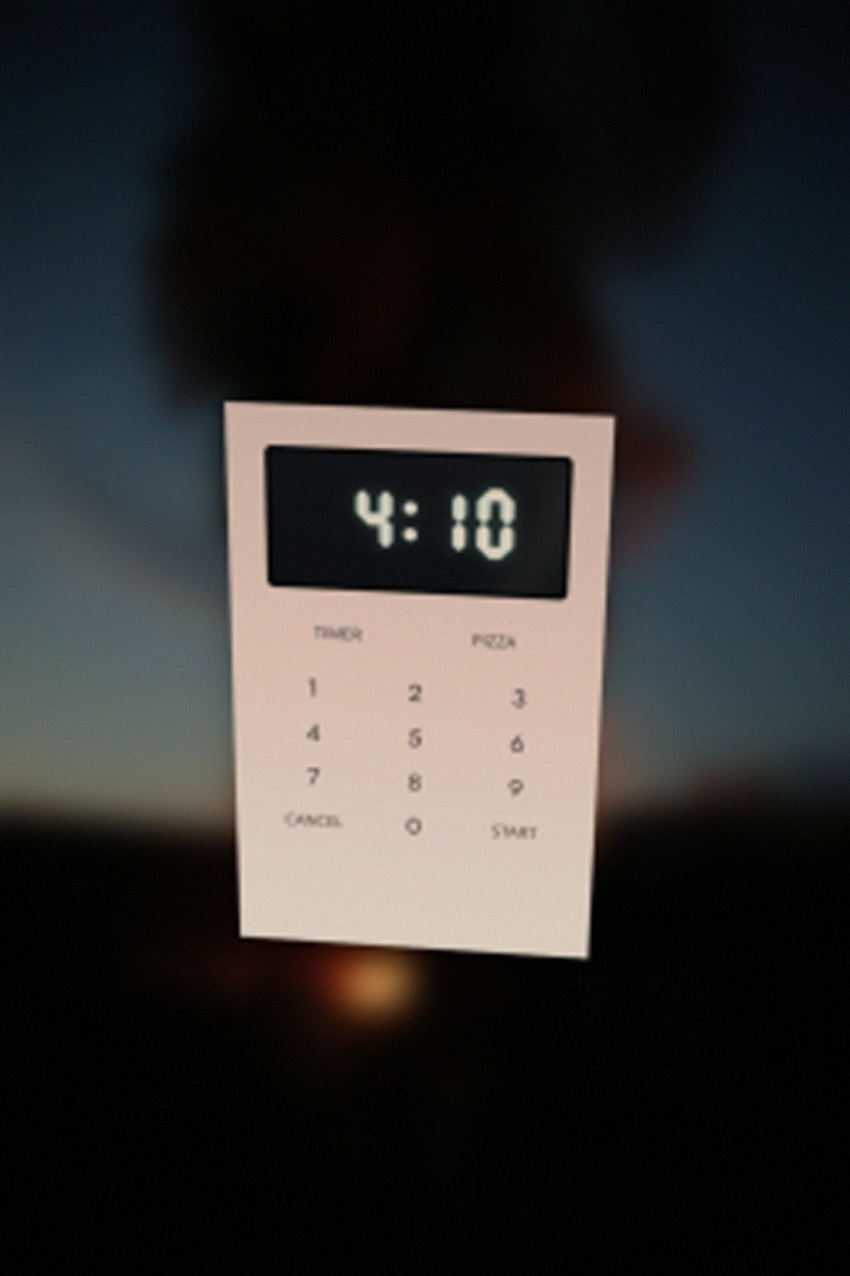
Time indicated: 4:10
